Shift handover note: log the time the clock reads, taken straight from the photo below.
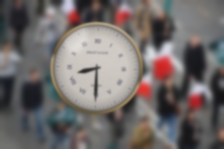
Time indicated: 8:30
